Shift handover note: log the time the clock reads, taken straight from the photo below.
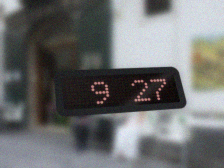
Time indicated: 9:27
